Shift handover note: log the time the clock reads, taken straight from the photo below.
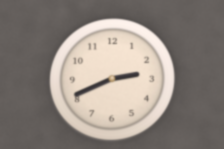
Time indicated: 2:41
